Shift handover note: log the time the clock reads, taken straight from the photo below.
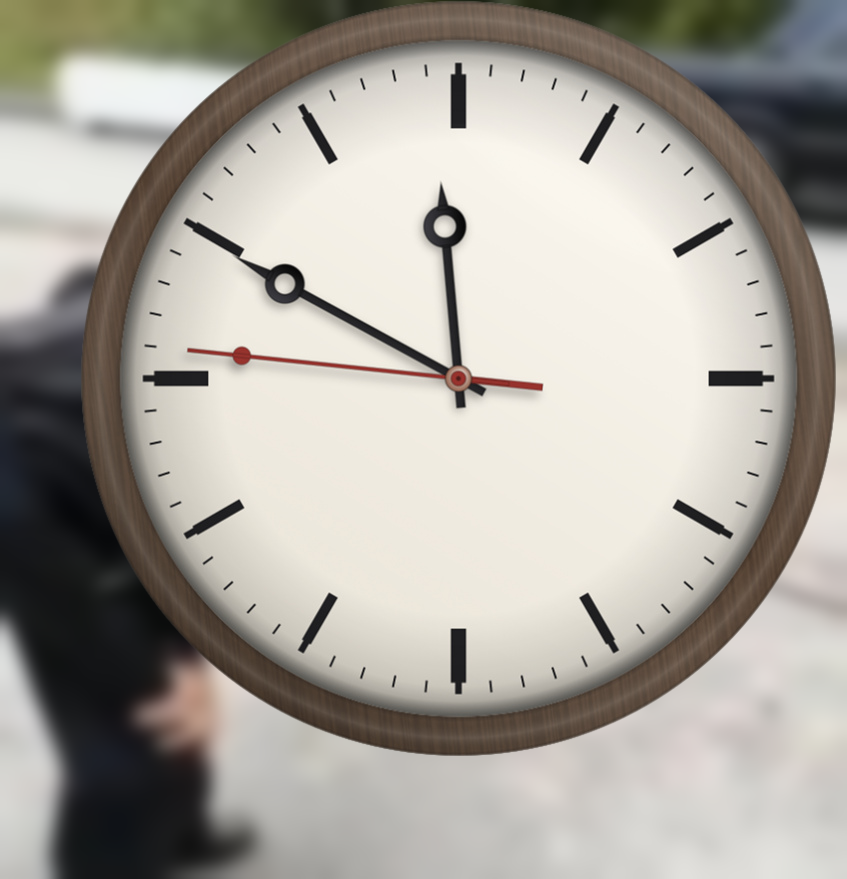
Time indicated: 11:49:46
